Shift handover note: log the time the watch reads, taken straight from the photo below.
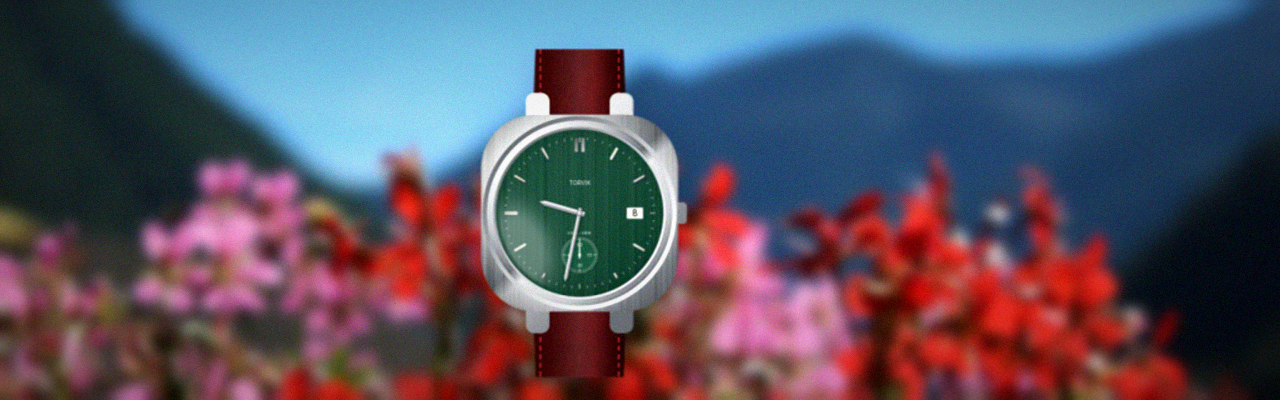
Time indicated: 9:32
